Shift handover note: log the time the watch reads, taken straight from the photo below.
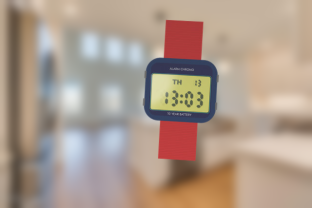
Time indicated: 13:03
